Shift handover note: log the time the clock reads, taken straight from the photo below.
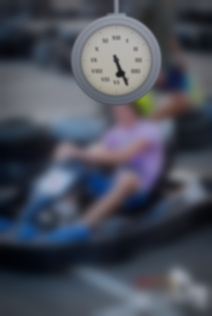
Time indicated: 5:26
